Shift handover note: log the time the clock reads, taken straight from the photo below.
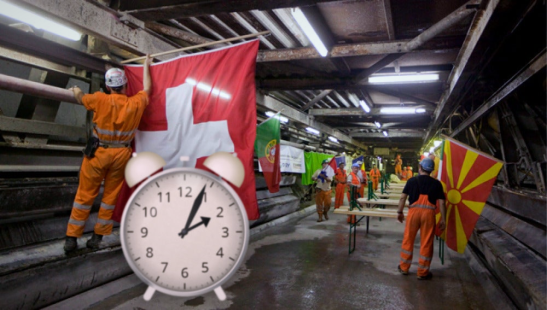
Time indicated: 2:04
